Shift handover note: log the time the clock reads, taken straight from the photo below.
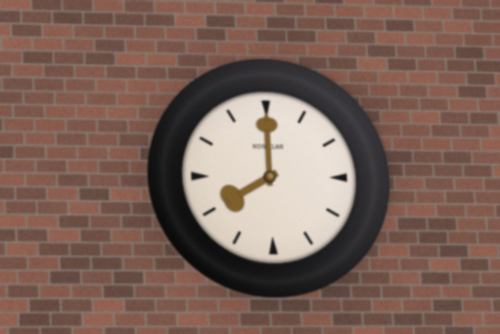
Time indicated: 8:00
